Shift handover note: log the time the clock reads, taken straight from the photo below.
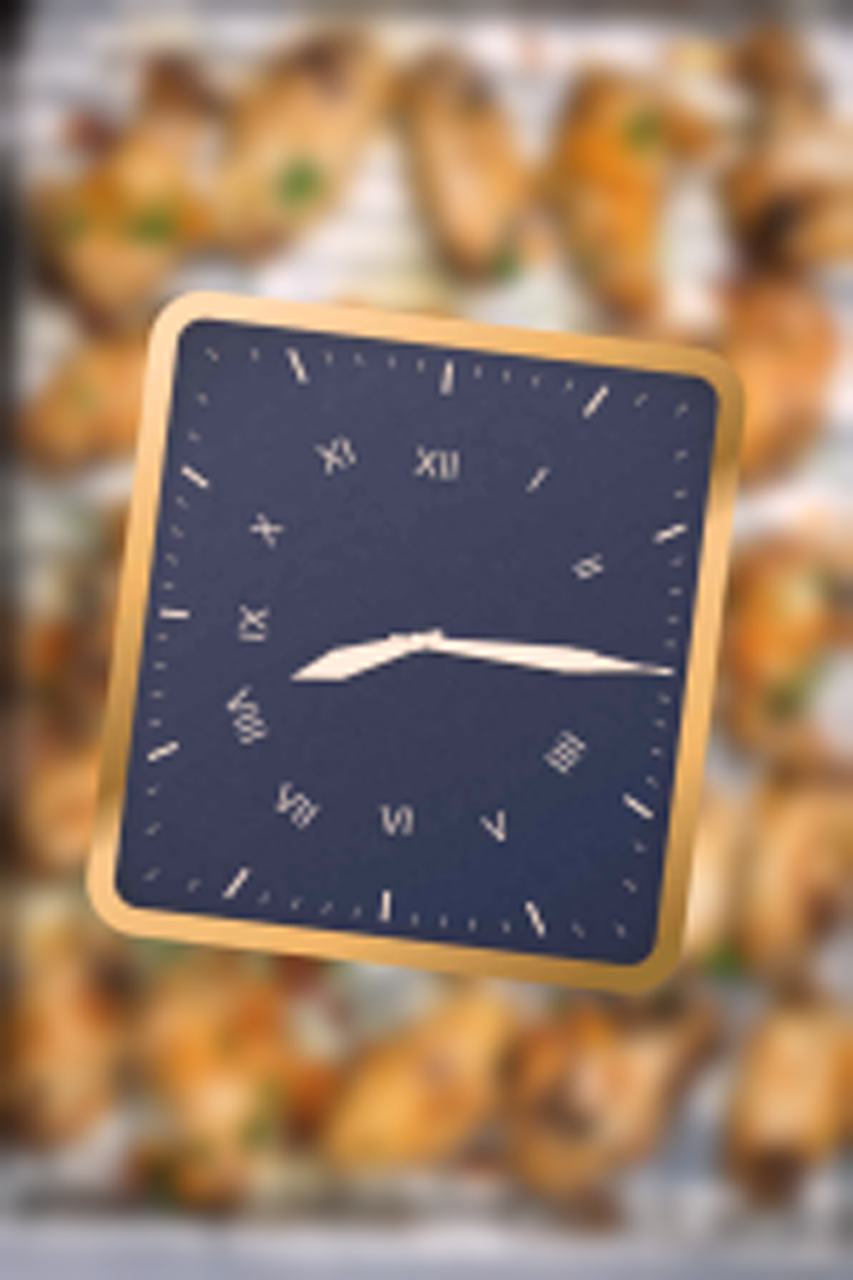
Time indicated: 8:15
